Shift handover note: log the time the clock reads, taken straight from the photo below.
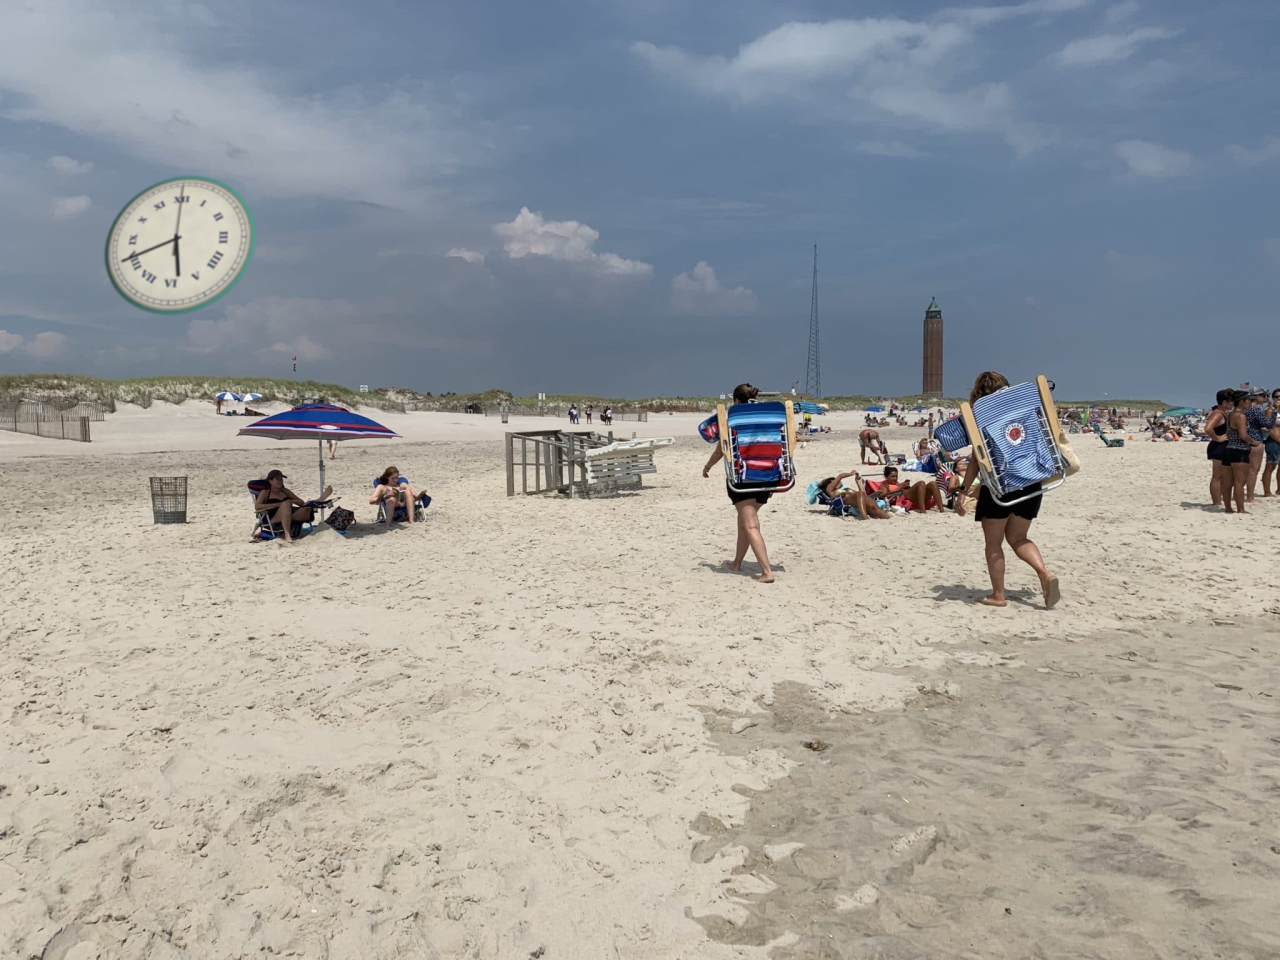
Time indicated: 5:41:00
